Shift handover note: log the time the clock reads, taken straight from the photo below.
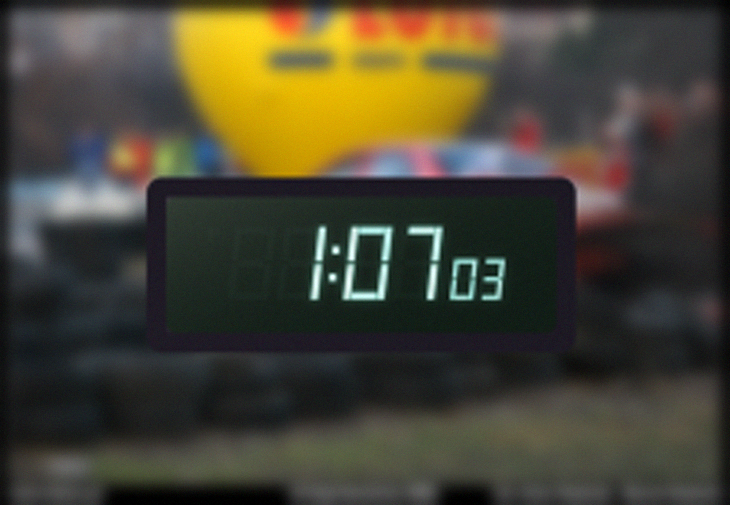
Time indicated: 1:07:03
